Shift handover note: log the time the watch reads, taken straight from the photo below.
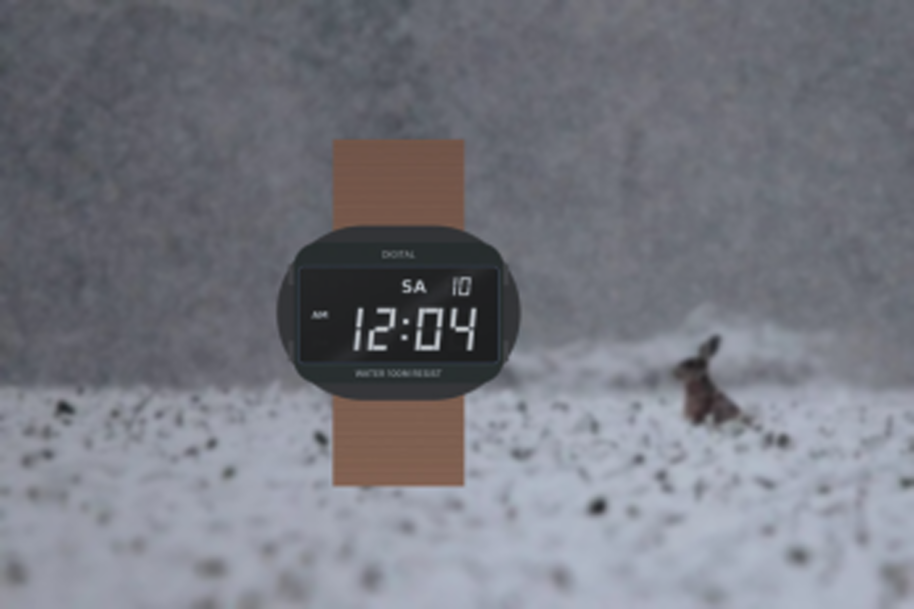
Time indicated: 12:04
